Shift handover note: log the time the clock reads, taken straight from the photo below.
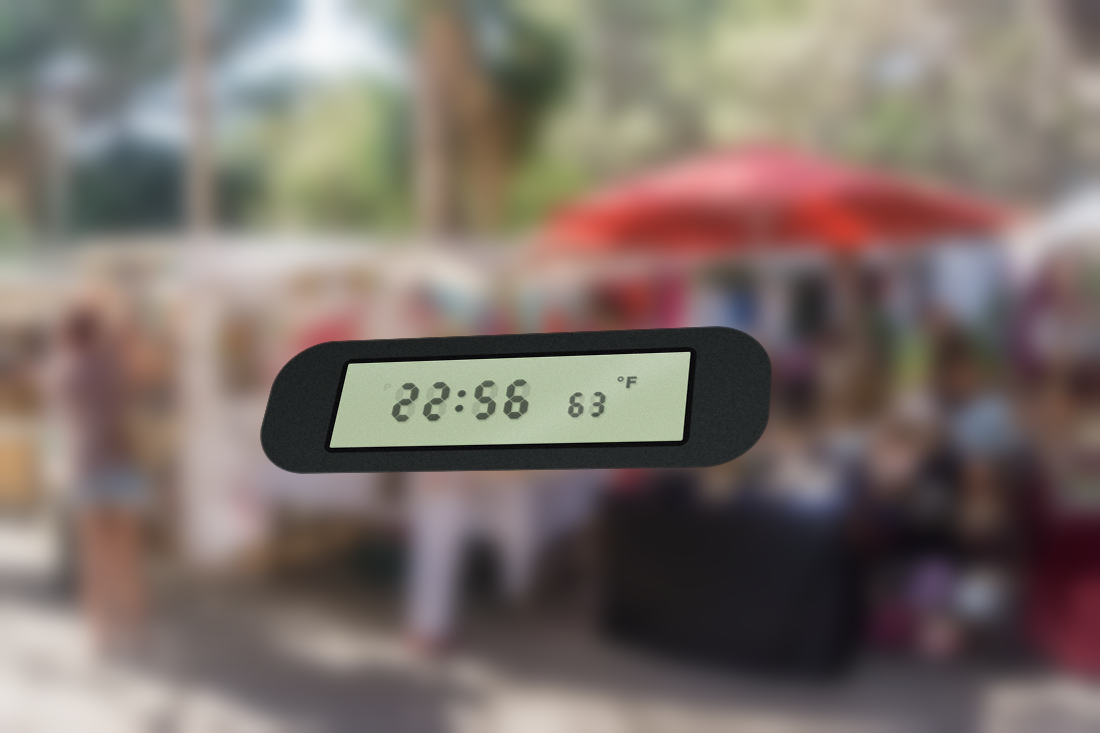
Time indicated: 22:56
